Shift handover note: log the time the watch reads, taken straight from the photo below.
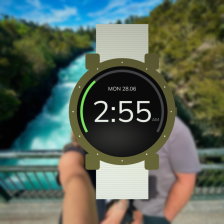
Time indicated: 2:55
